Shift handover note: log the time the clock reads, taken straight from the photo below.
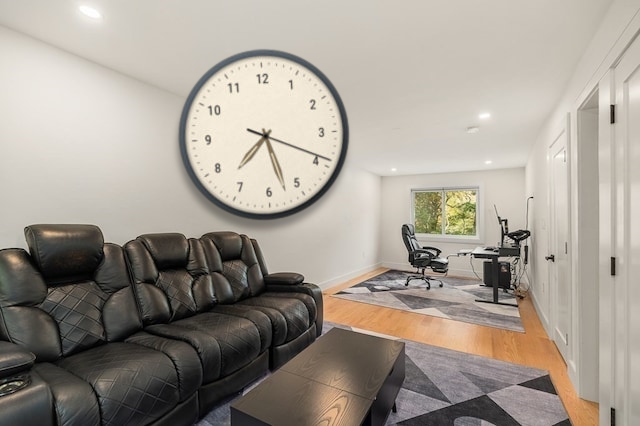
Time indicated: 7:27:19
